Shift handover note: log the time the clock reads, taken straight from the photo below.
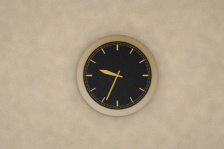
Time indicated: 9:34
